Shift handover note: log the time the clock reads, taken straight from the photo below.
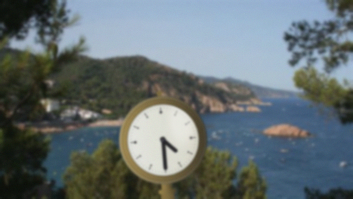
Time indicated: 4:30
